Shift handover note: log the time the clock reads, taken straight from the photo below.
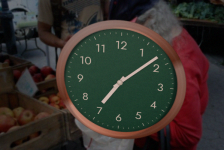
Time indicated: 7:08
